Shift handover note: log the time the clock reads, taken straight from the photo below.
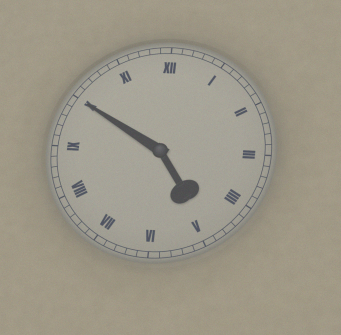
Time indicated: 4:50
